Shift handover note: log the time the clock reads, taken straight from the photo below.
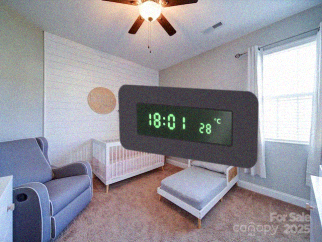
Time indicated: 18:01
